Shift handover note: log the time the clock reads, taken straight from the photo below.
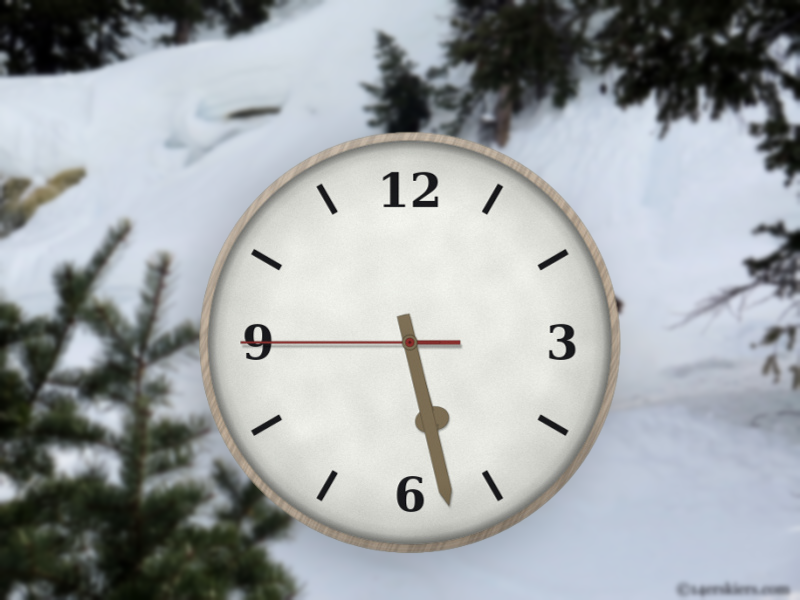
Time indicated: 5:27:45
